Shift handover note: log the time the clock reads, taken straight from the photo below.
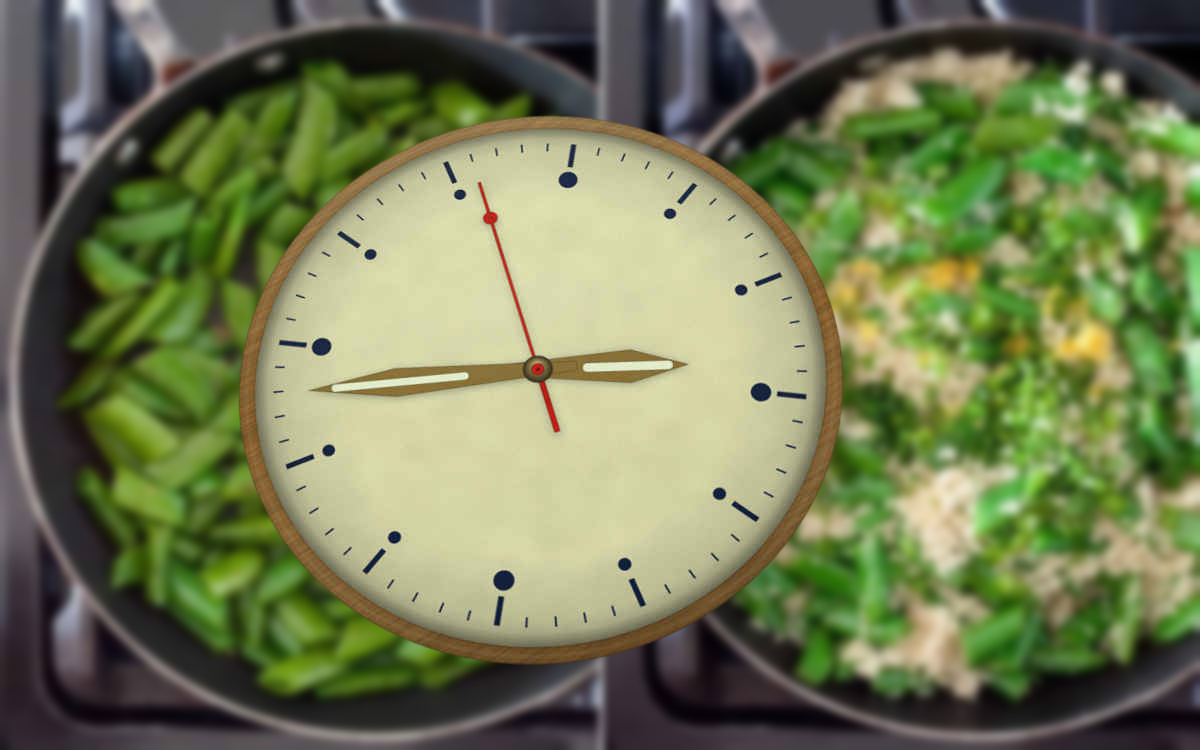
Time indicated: 2:42:56
